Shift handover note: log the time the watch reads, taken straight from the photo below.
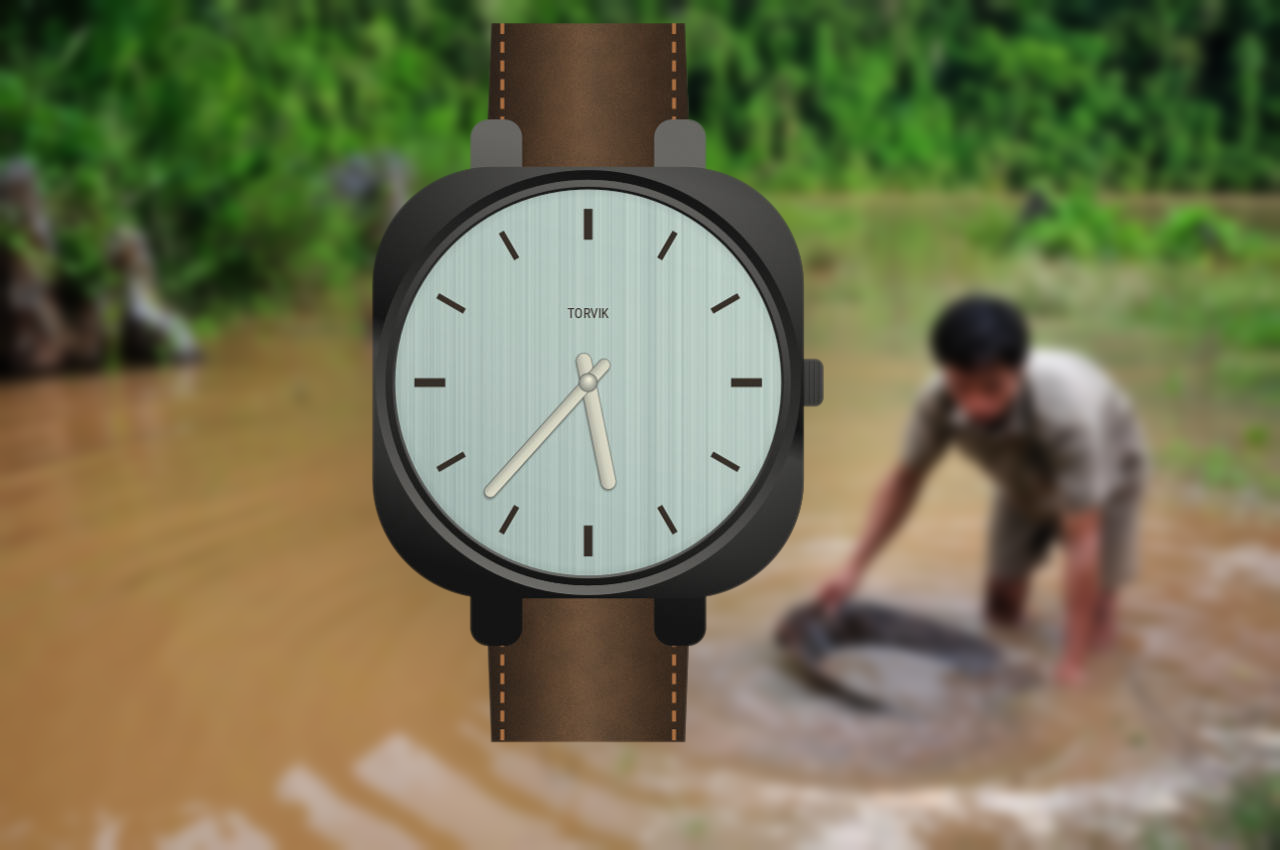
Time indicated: 5:37
